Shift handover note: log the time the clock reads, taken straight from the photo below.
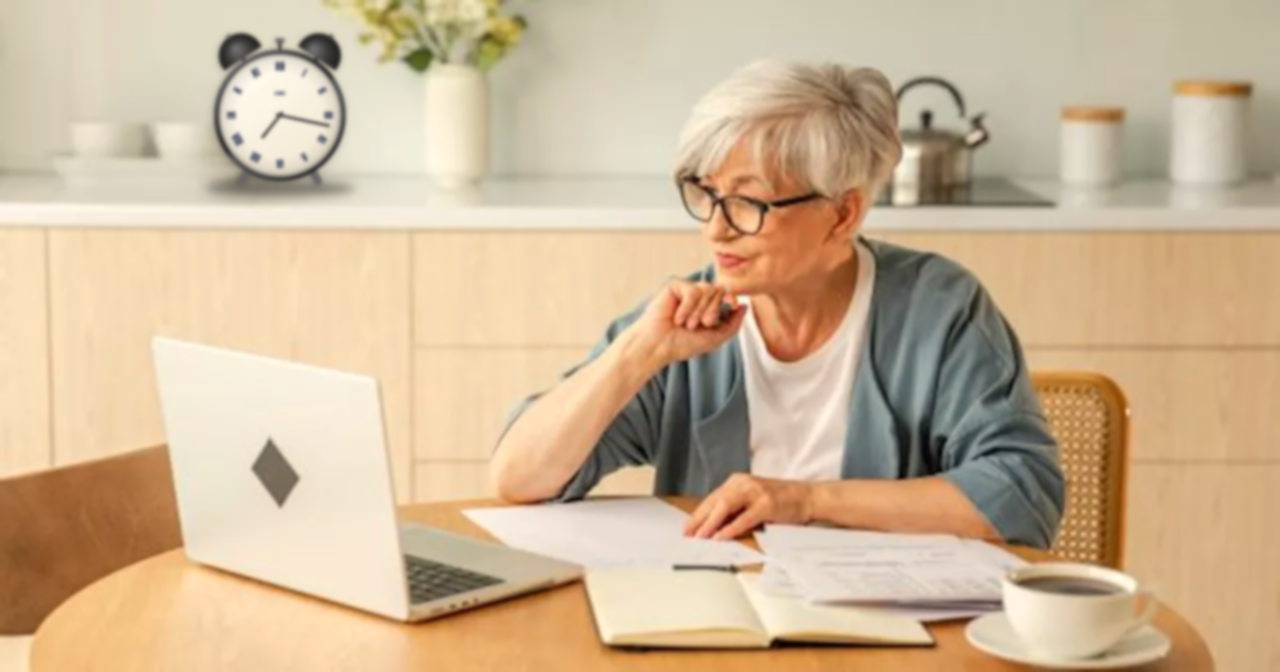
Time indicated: 7:17
